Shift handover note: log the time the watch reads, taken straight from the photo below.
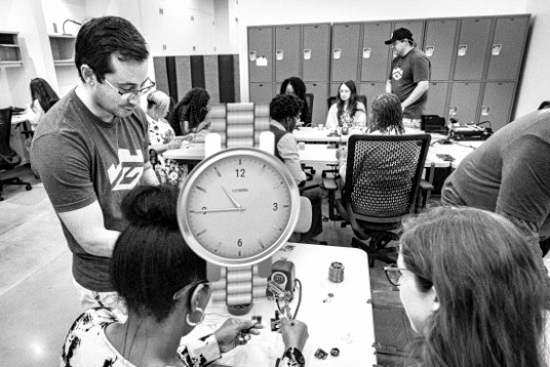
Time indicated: 10:45
